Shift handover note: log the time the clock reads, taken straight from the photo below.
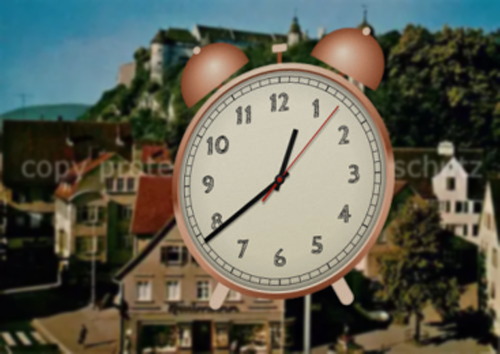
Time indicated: 12:39:07
